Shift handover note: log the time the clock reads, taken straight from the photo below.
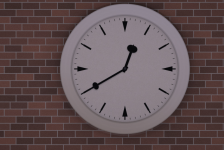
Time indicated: 12:40
